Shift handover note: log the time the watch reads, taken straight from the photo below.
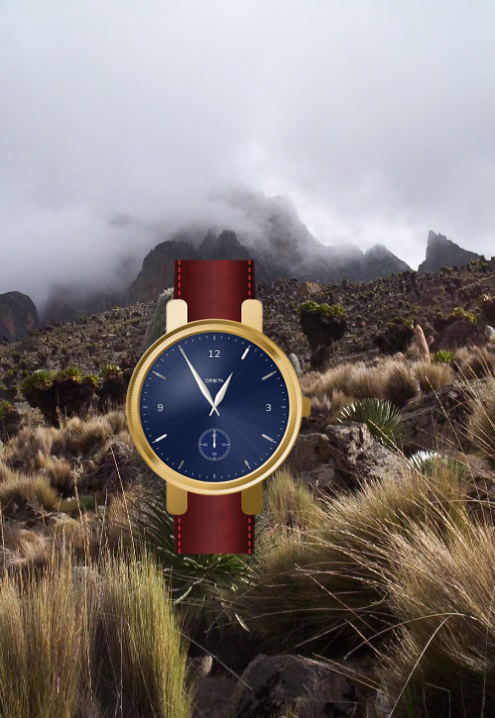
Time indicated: 12:55
